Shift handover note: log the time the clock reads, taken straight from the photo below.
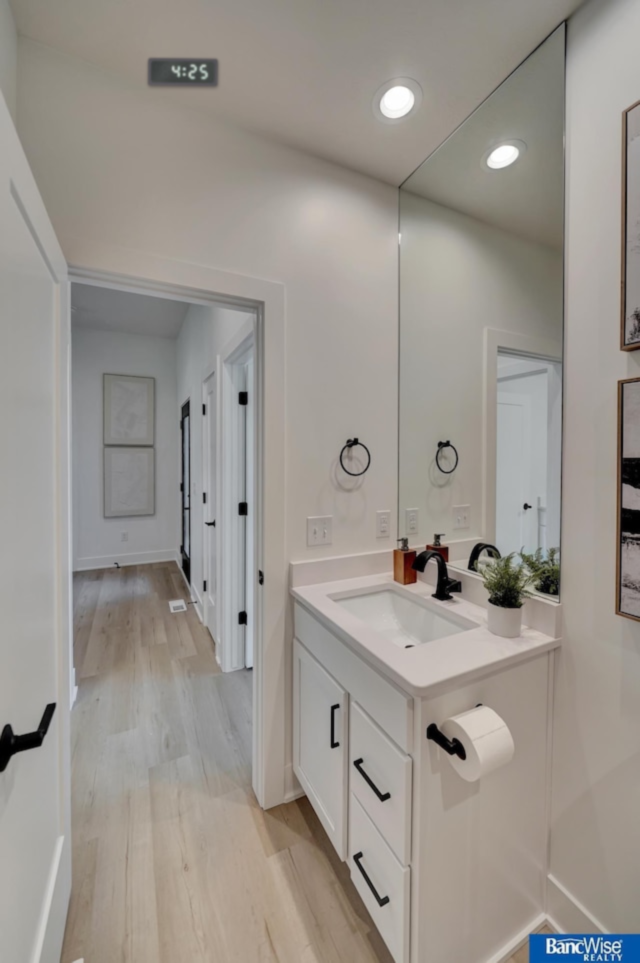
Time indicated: 4:25
